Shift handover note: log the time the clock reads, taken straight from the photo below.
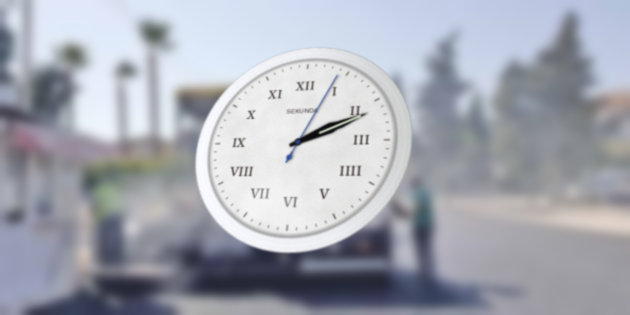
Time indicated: 2:11:04
